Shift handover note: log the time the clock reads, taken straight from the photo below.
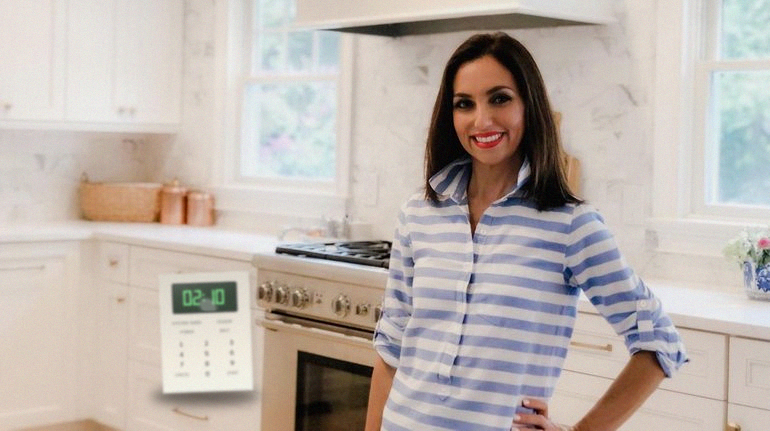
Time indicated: 2:10
